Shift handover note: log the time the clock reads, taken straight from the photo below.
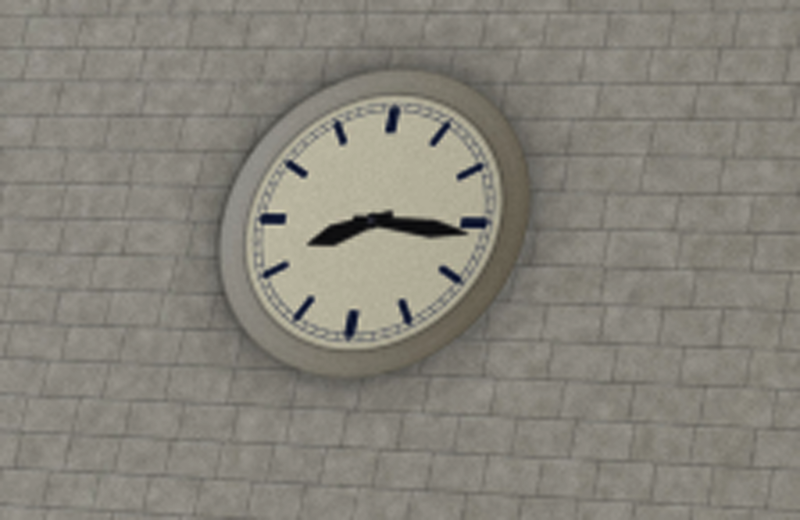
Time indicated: 8:16
